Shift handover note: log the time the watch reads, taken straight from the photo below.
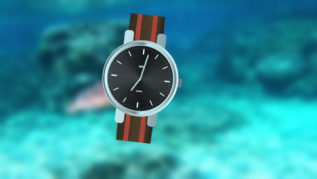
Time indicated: 7:02
